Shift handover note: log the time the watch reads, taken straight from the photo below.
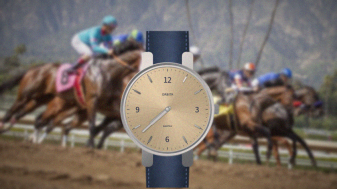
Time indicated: 7:38
